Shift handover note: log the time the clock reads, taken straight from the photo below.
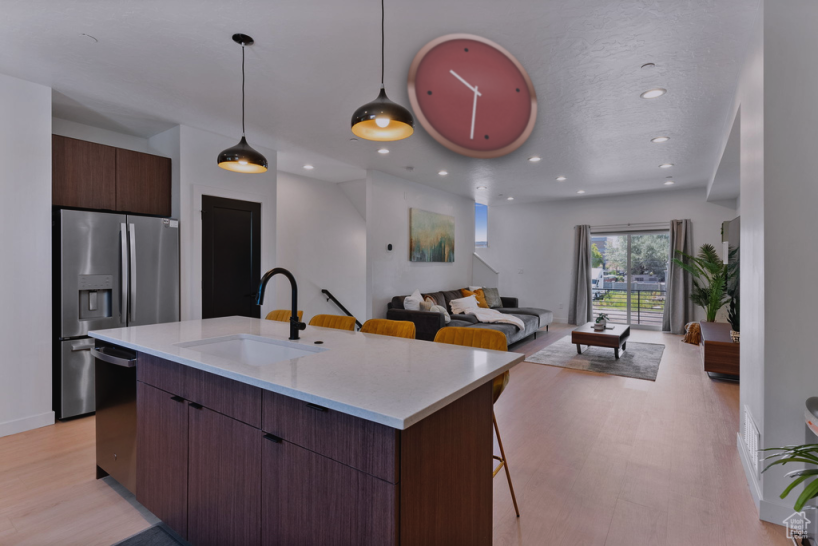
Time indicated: 10:33
